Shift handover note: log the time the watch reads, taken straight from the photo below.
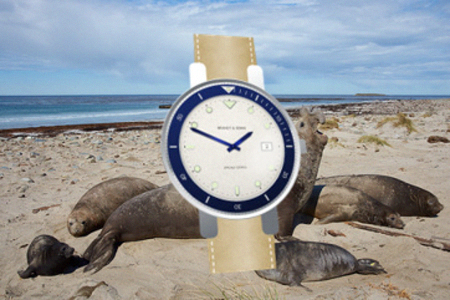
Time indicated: 1:49
